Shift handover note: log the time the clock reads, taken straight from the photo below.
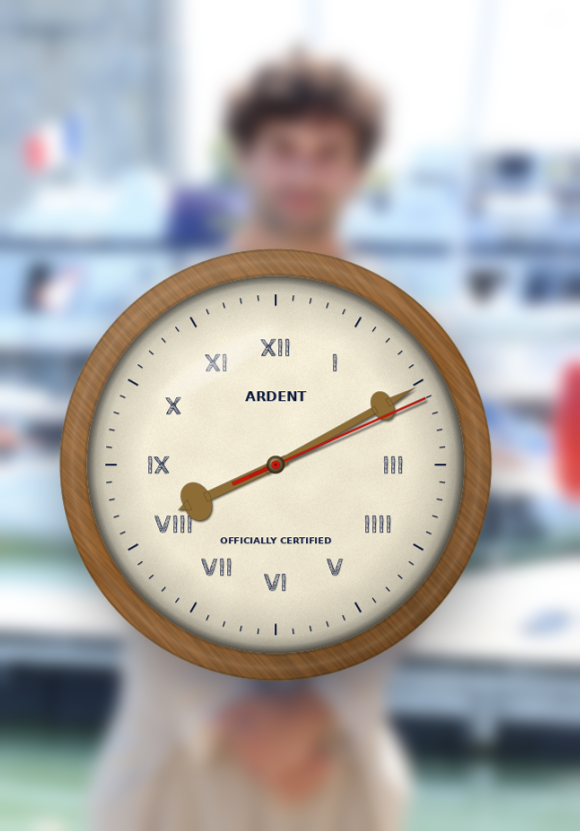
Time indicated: 8:10:11
